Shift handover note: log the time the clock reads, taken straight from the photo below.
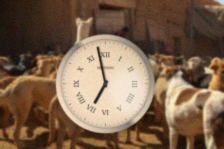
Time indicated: 6:58
